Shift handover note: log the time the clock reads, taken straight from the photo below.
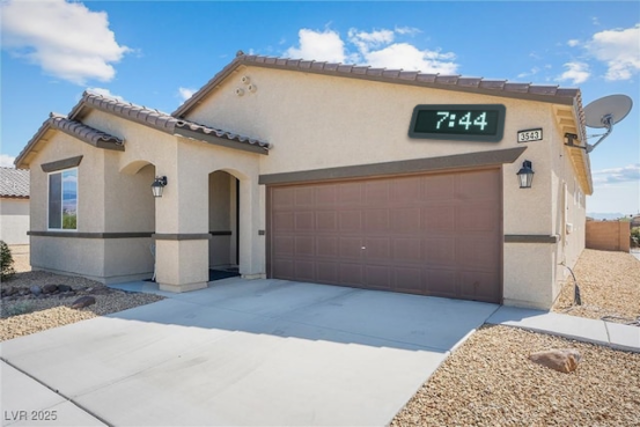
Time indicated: 7:44
